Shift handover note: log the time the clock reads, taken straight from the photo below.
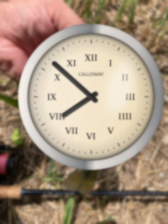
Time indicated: 7:52
